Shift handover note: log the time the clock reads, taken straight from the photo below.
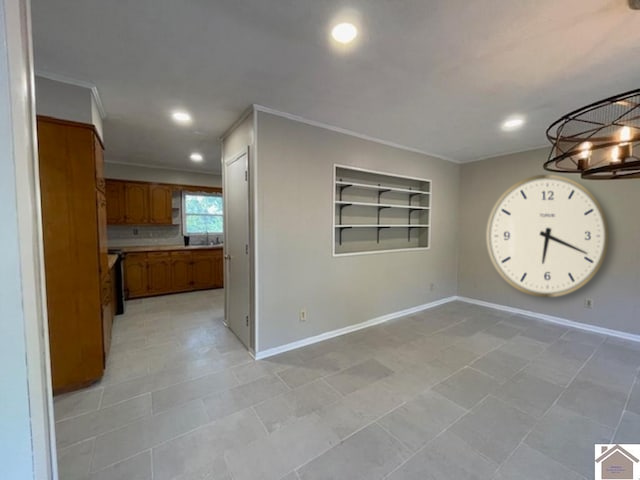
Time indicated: 6:19
